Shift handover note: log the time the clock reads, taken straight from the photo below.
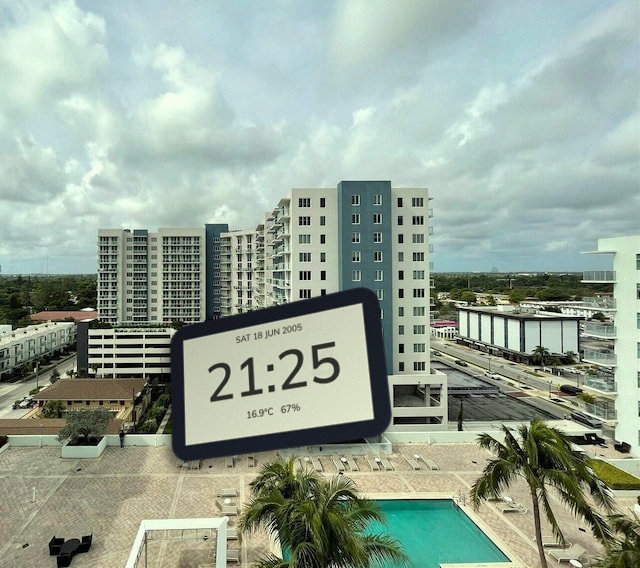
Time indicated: 21:25
